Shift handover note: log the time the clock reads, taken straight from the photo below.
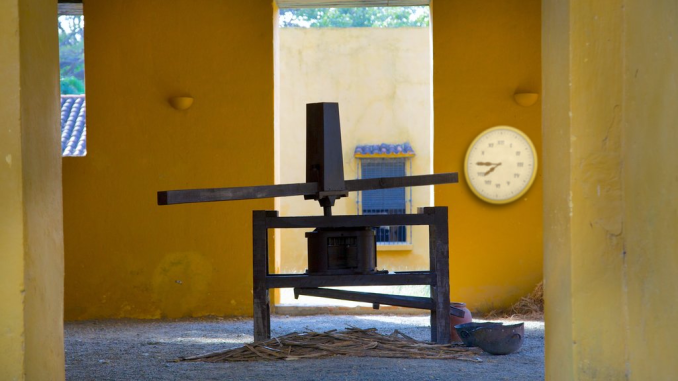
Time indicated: 7:45
